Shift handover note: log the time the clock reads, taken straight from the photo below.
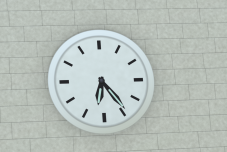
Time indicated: 6:24
